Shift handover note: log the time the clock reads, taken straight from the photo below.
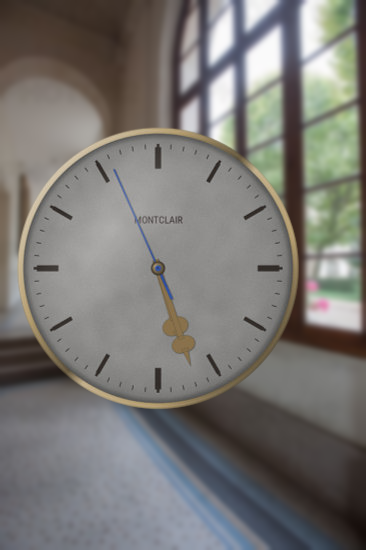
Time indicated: 5:26:56
